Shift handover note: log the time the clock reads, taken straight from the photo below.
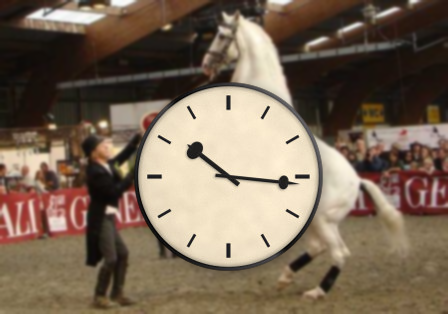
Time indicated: 10:16
